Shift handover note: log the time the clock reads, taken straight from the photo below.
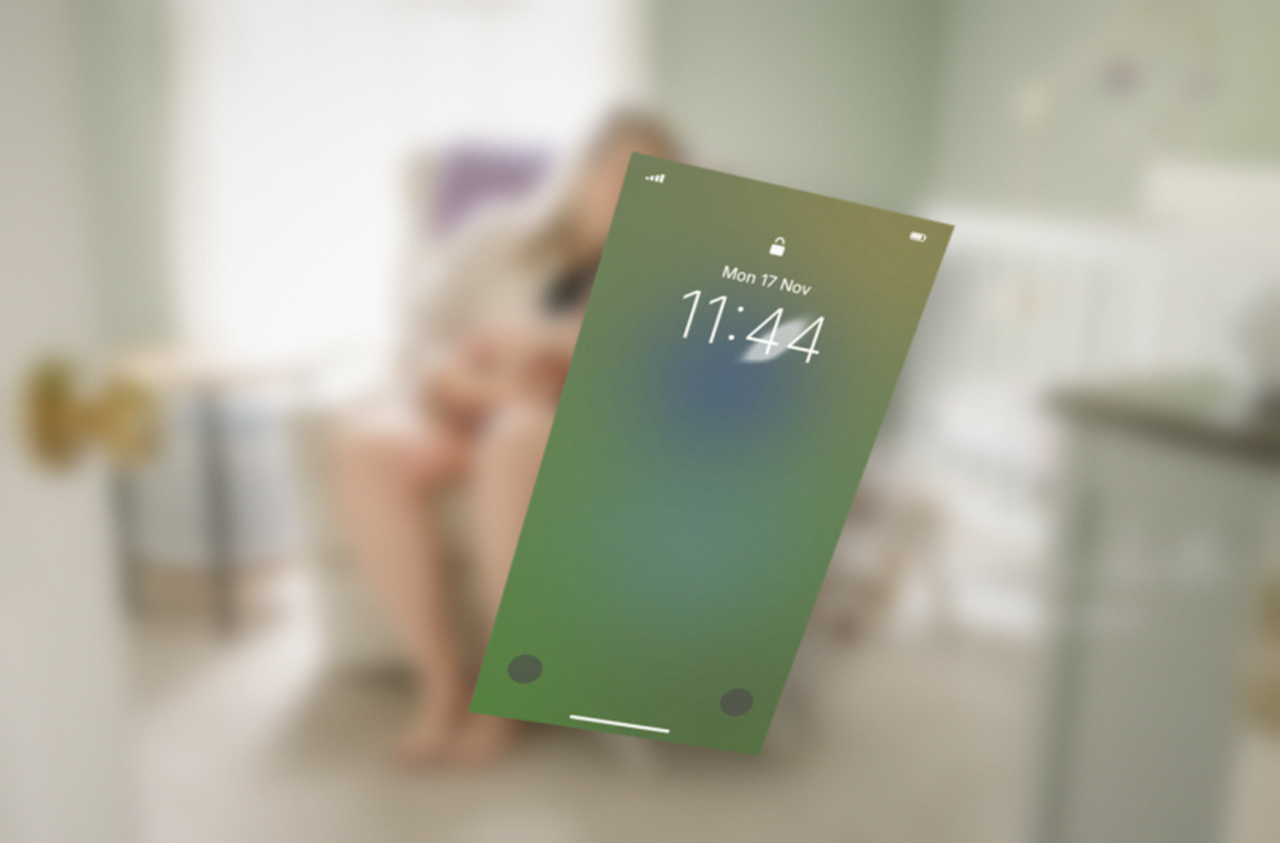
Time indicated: 11:44
